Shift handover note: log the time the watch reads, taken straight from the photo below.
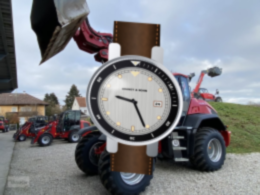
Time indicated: 9:26
